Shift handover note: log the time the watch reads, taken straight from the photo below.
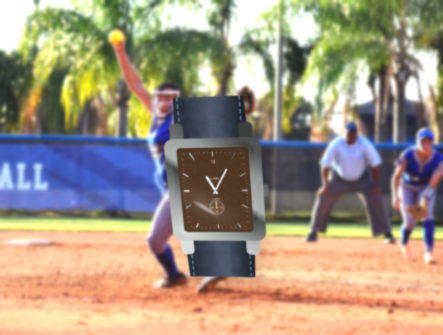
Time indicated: 11:05
